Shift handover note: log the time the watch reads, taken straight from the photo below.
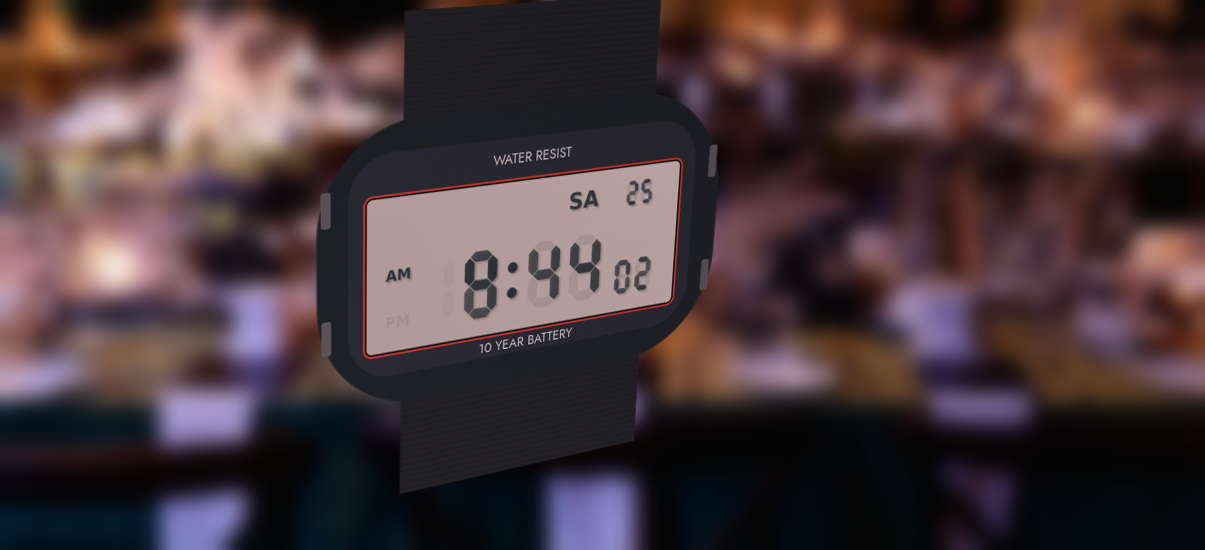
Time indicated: 8:44:02
